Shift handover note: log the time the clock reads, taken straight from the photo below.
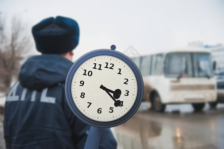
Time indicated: 3:21
